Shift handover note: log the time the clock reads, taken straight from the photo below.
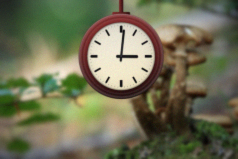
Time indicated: 3:01
